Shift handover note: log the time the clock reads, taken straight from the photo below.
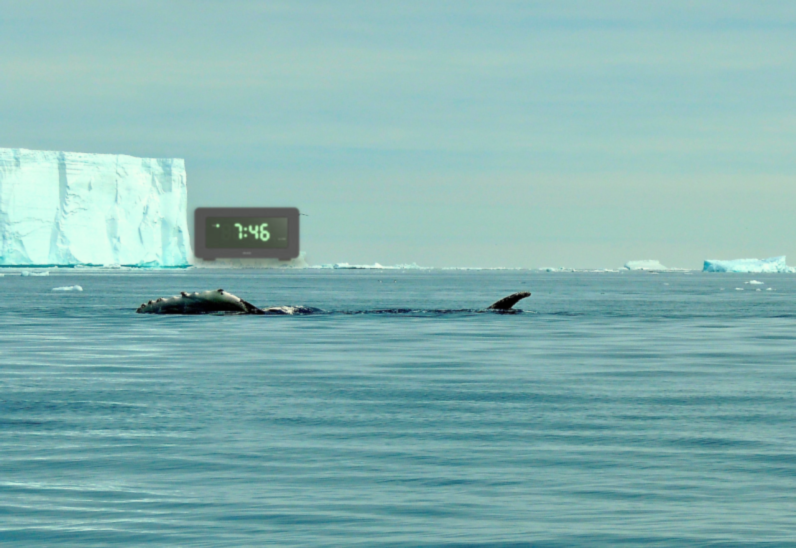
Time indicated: 7:46
